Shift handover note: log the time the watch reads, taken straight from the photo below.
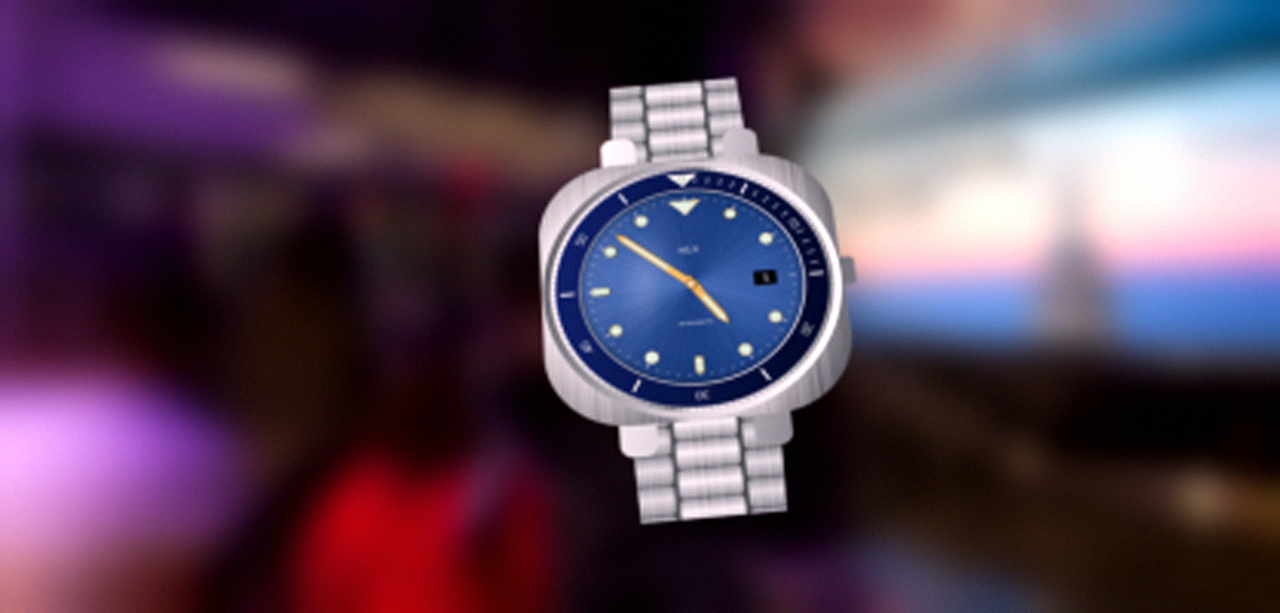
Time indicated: 4:52
